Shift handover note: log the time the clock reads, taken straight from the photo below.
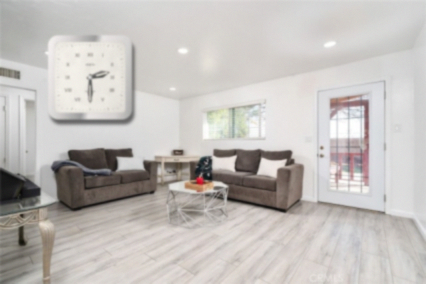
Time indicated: 2:30
